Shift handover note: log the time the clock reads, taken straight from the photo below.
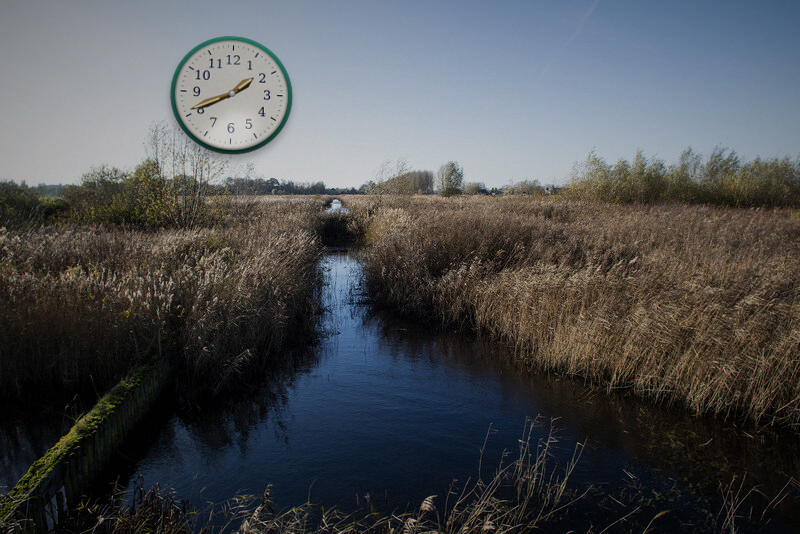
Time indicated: 1:41
